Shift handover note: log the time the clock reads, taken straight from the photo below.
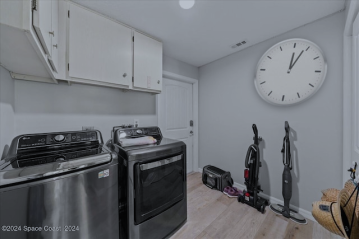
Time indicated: 12:04
